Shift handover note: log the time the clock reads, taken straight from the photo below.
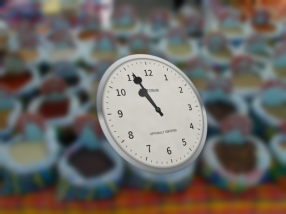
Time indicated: 10:56
